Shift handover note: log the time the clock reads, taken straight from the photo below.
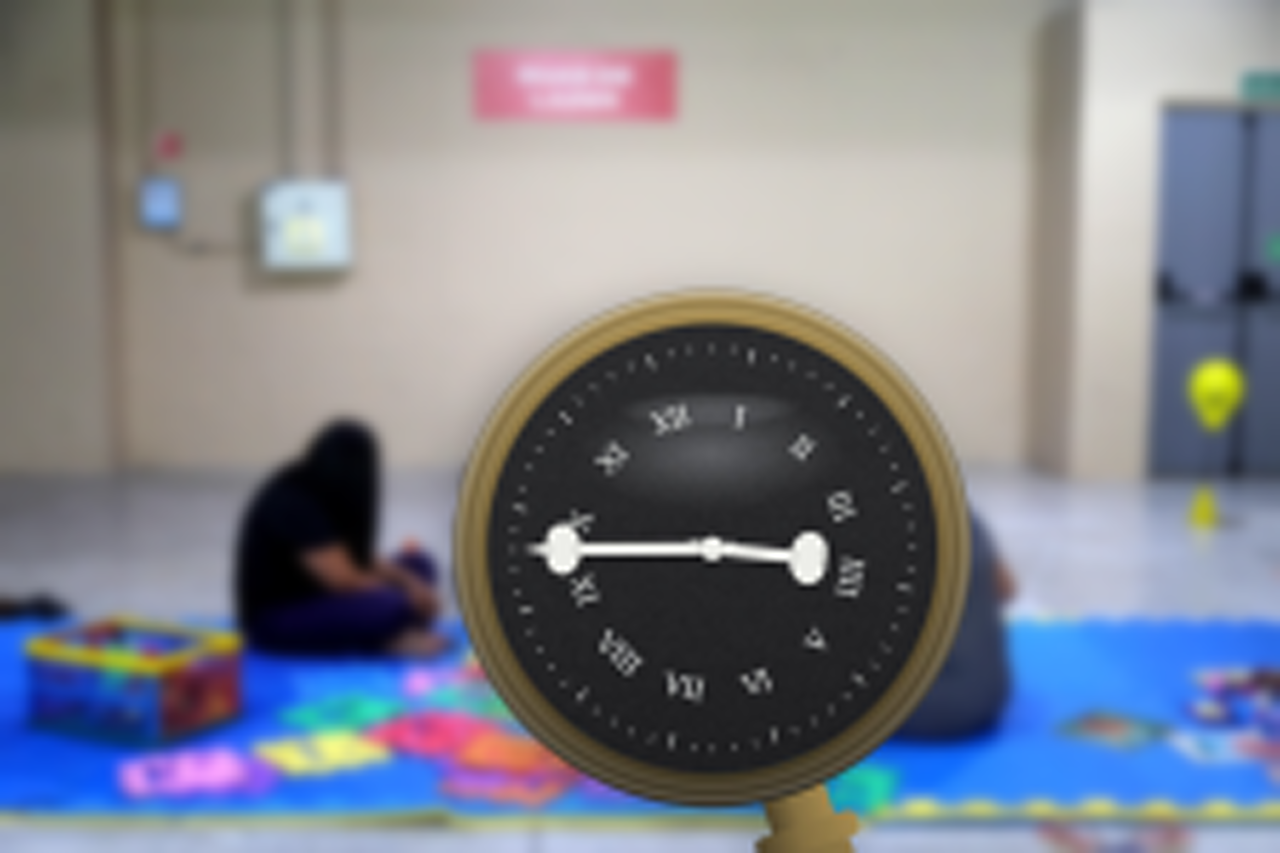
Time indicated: 3:48
